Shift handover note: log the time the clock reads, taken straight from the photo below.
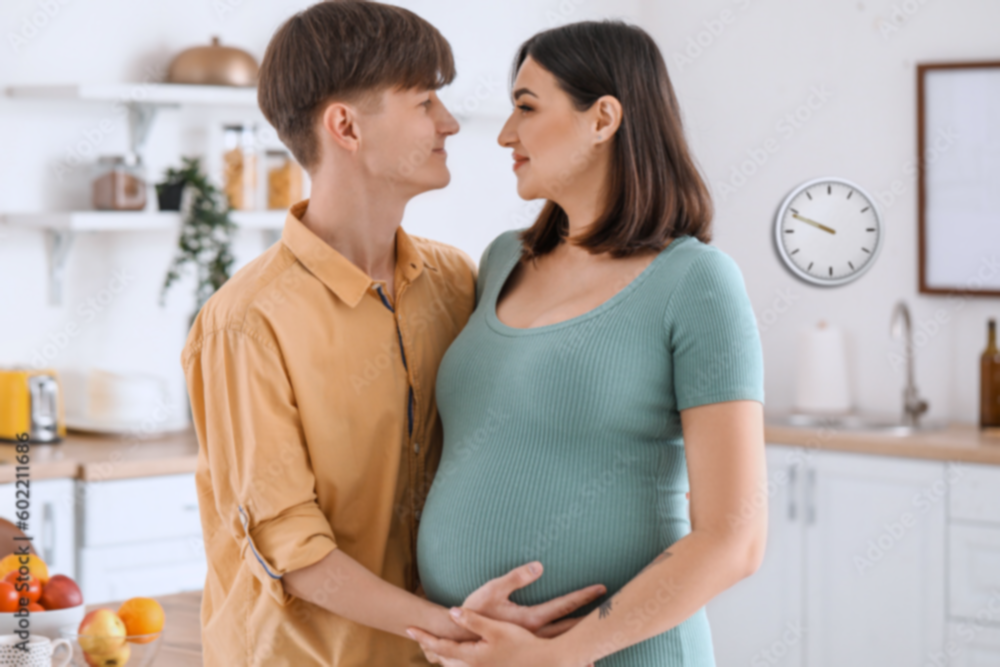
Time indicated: 9:49
